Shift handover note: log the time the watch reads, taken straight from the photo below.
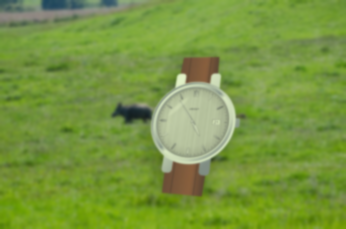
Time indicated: 4:54
